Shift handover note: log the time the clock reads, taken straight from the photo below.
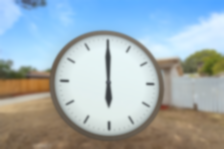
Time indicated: 6:00
